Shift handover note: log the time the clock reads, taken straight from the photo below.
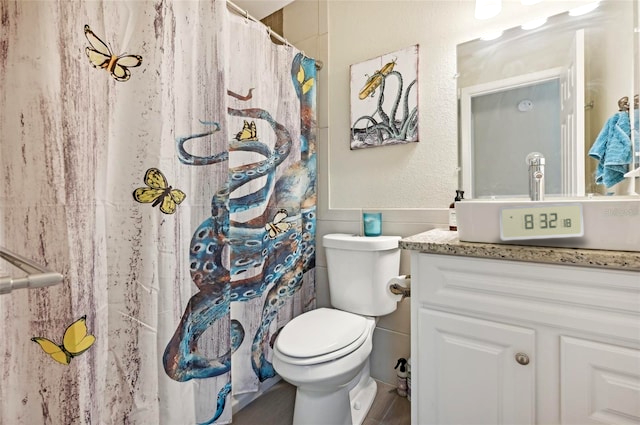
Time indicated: 8:32
